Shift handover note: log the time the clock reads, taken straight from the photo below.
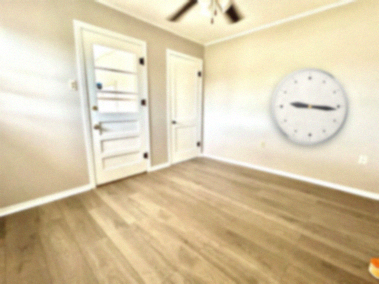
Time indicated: 9:16
